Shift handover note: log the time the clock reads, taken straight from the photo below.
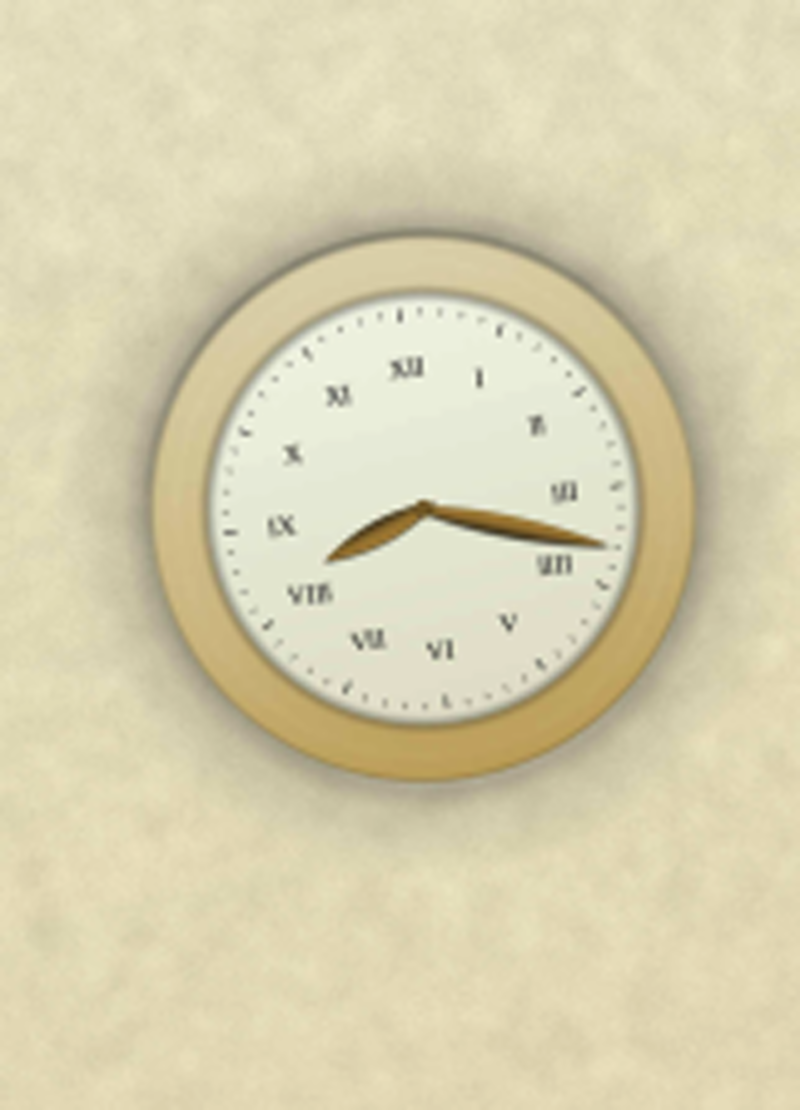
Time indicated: 8:18
